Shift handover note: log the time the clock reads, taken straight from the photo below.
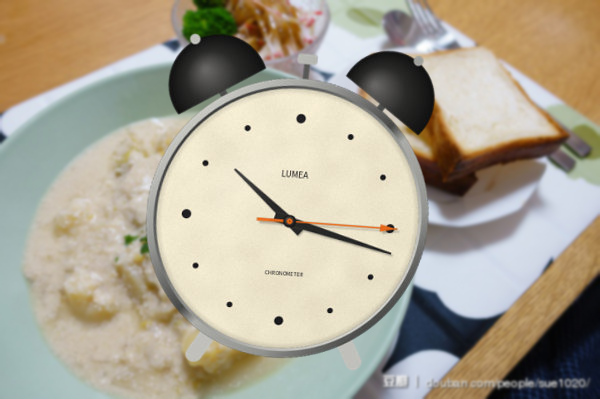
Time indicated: 10:17:15
